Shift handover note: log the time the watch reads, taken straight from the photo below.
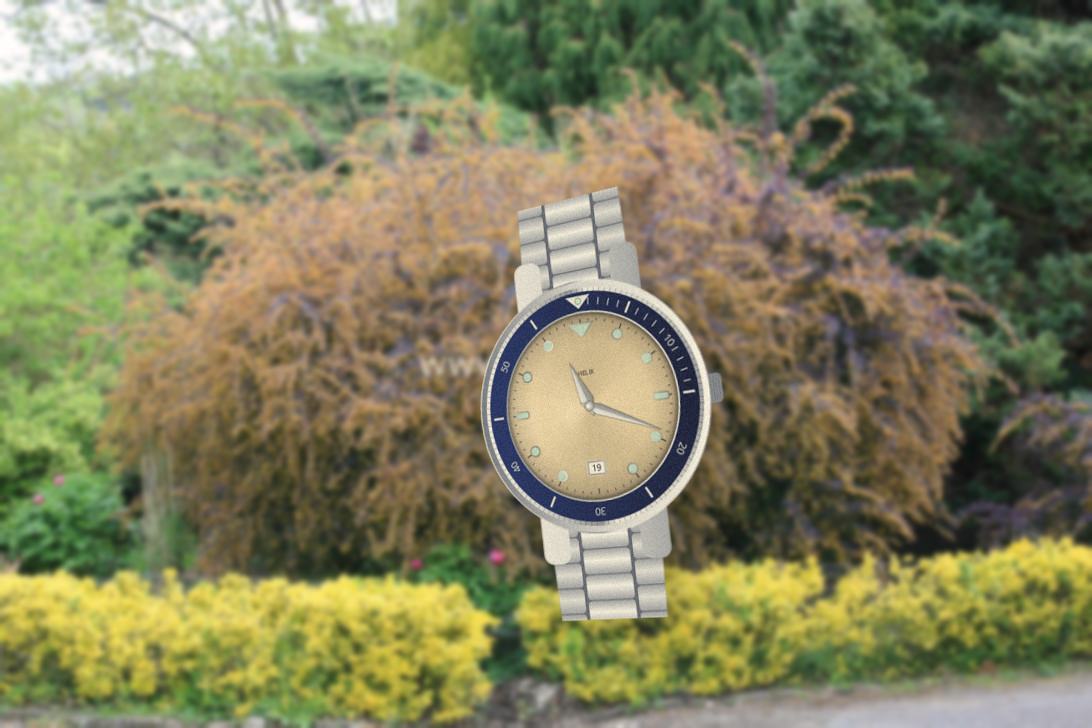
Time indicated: 11:19
